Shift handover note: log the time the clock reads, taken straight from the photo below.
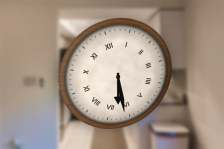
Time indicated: 6:31
